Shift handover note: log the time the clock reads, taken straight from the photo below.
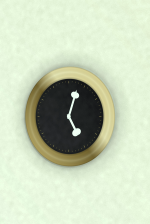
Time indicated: 5:03
